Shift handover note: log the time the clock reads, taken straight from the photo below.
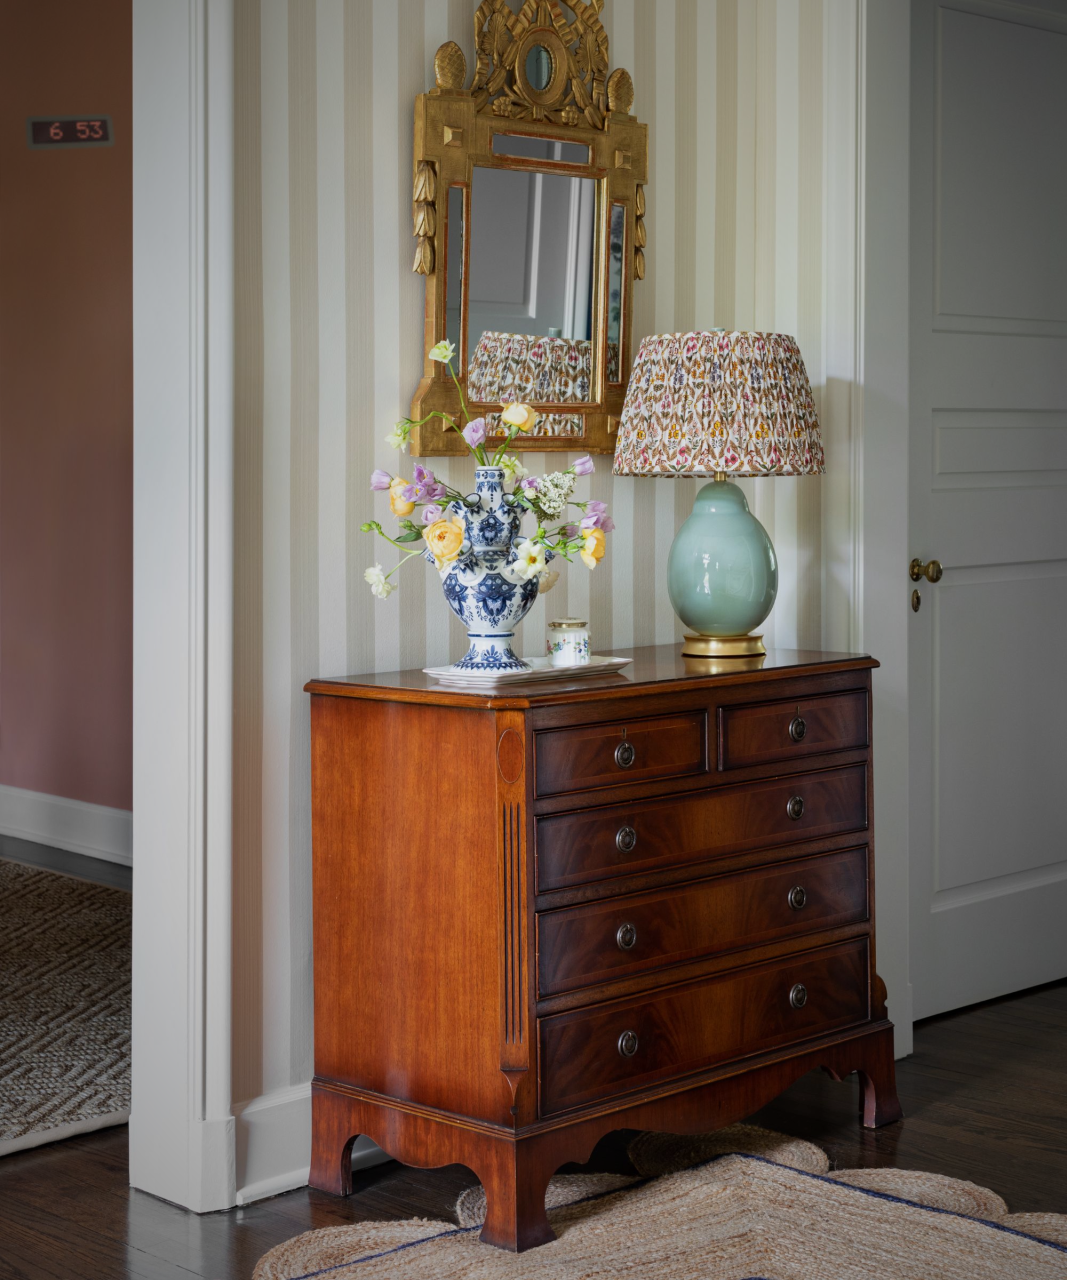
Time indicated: 6:53
